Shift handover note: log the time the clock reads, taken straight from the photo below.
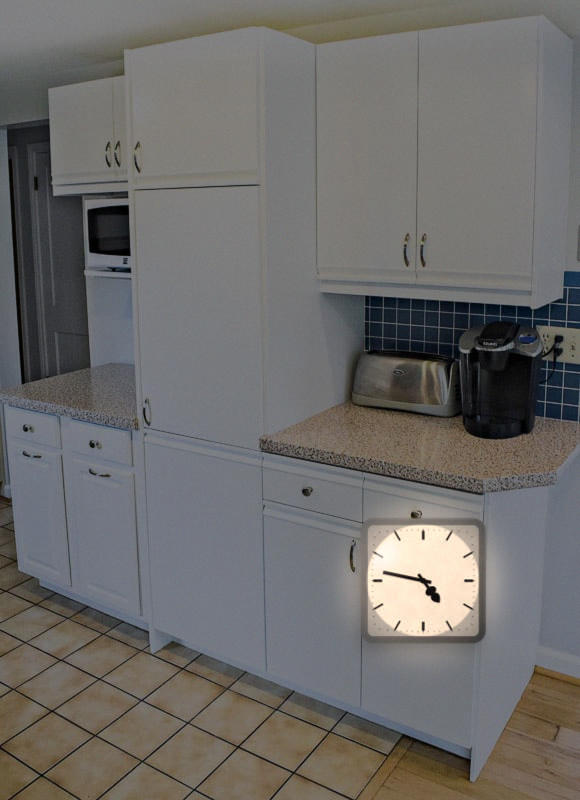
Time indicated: 4:47
